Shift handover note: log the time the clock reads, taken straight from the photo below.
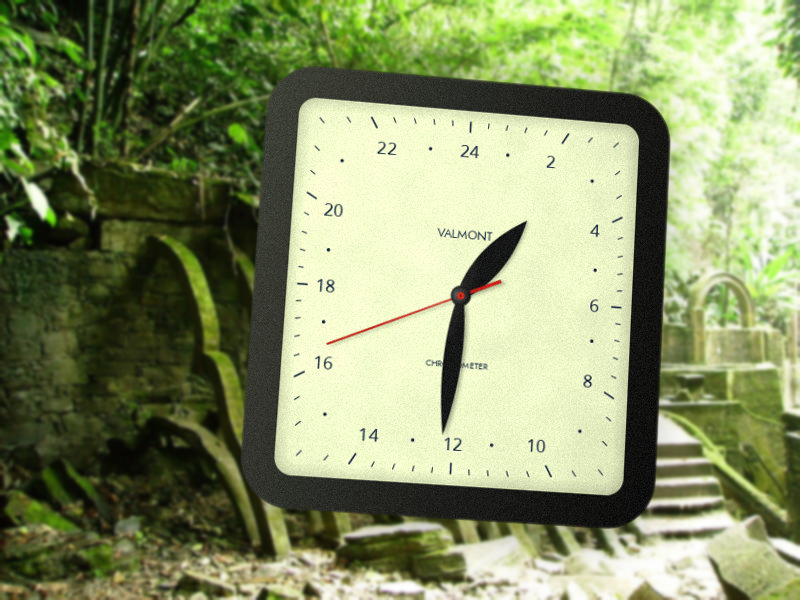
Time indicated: 2:30:41
